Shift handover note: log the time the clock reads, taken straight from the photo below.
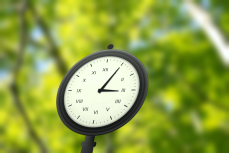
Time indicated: 3:05
